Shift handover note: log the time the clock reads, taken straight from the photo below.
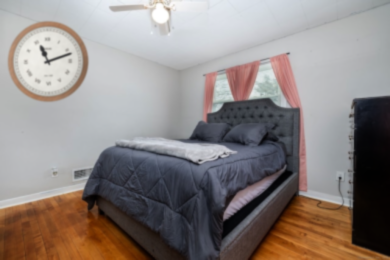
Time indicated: 11:12
